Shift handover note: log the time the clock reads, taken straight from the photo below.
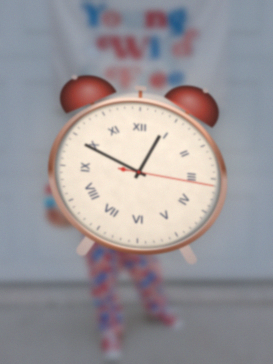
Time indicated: 12:49:16
